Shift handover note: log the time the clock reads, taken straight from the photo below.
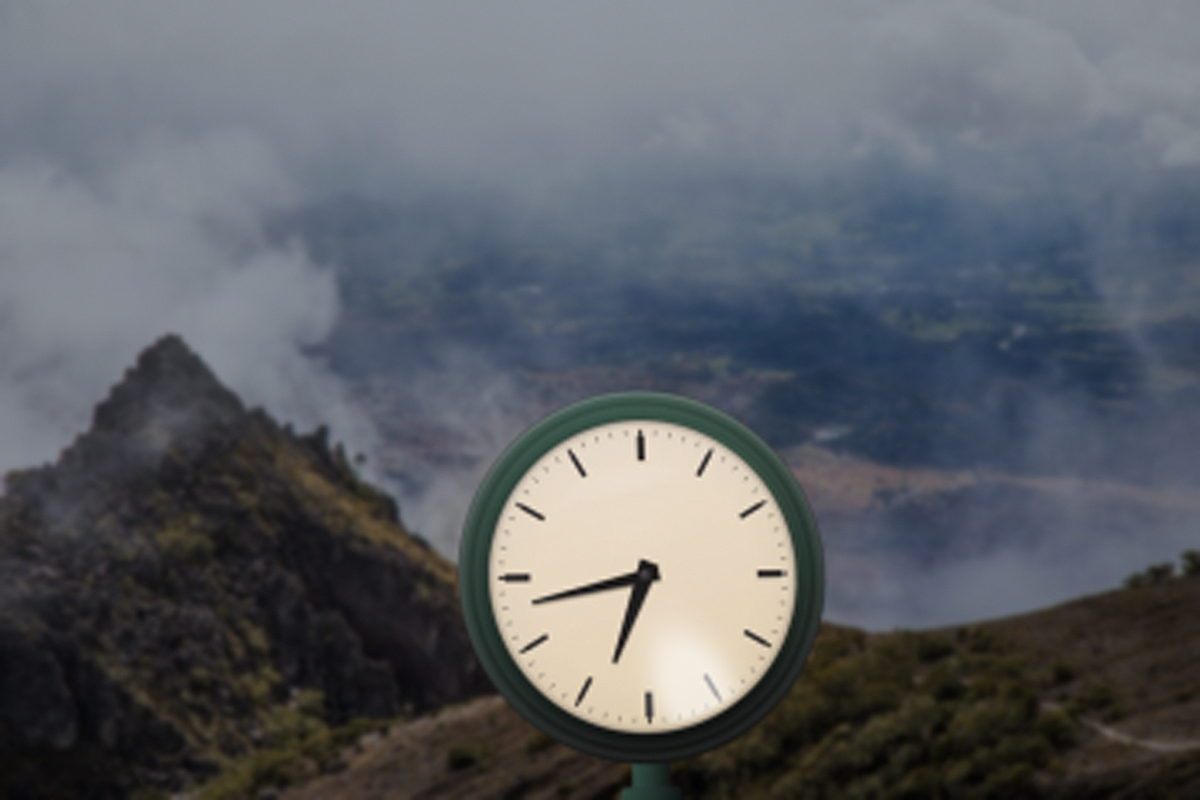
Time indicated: 6:43
